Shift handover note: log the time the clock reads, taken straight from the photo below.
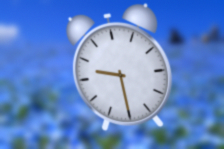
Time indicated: 9:30
